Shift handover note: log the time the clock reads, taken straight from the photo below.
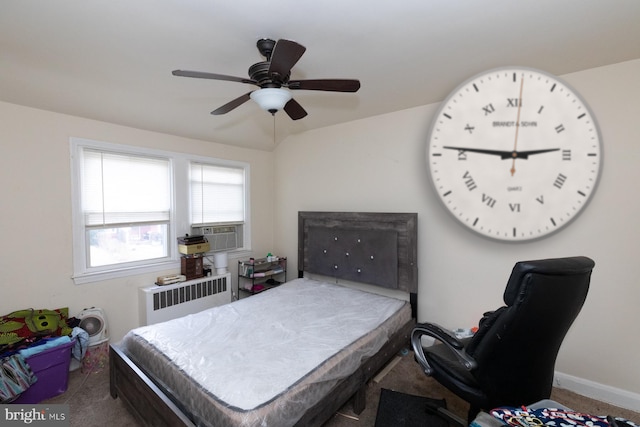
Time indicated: 2:46:01
